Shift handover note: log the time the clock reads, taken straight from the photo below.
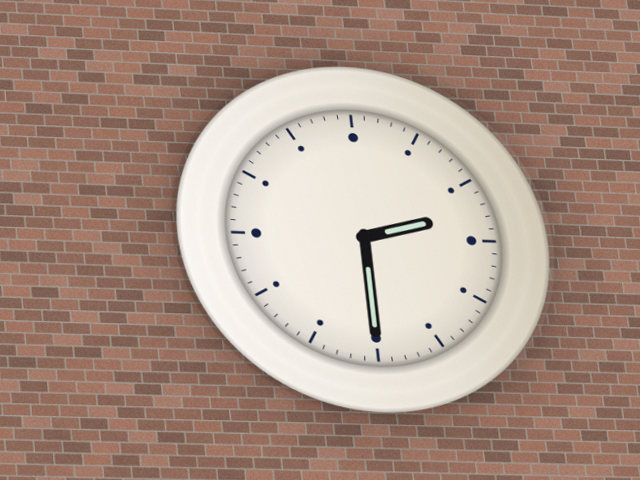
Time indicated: 2:30
